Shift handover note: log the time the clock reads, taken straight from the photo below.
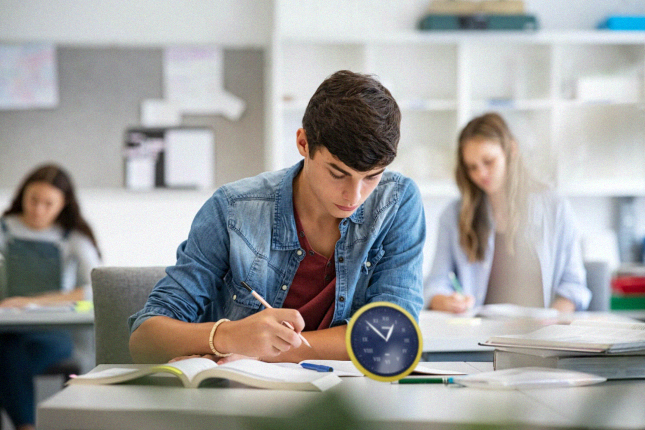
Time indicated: 12:52
